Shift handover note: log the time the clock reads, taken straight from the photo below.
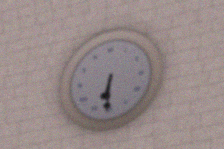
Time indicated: 6:31
